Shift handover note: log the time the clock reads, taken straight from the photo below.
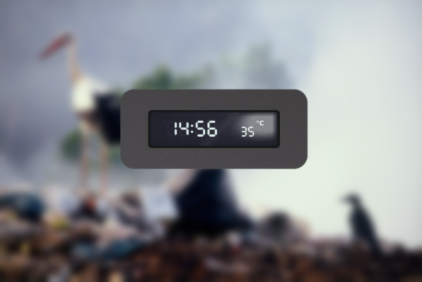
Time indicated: 14:56
